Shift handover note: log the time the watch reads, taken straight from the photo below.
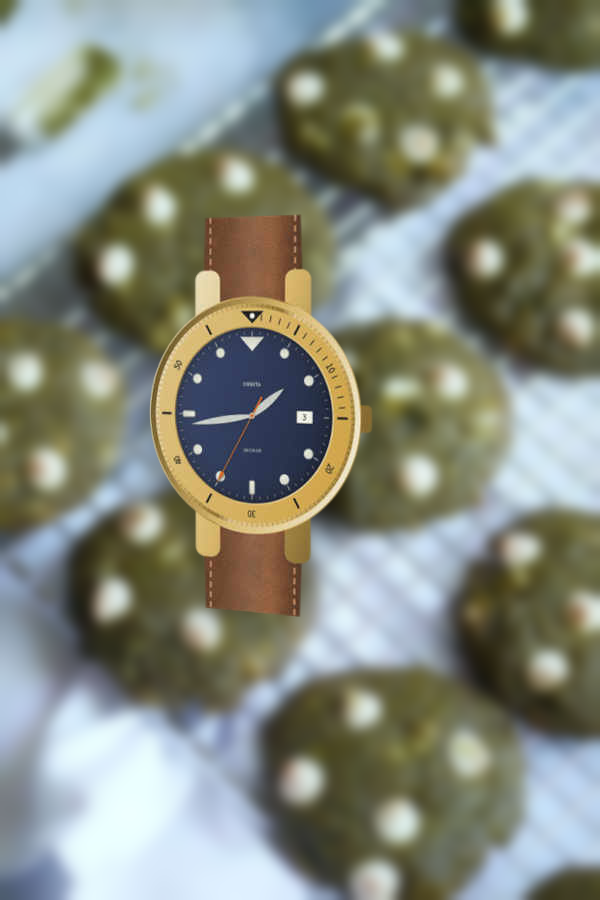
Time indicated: 1:43:35
